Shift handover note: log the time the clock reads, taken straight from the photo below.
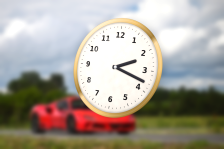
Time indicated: 2:18
